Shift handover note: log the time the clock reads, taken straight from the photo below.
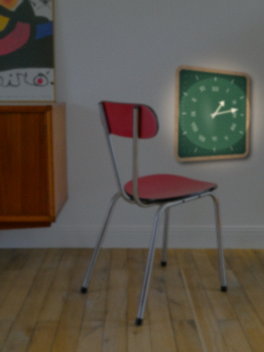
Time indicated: 1:13
